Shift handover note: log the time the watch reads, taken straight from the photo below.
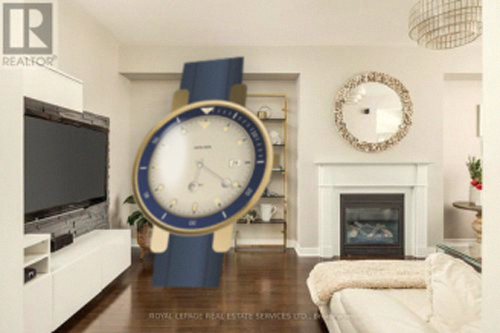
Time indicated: 6:21
